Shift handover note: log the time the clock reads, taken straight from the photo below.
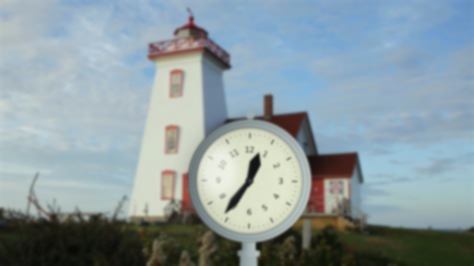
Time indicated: 12:36
